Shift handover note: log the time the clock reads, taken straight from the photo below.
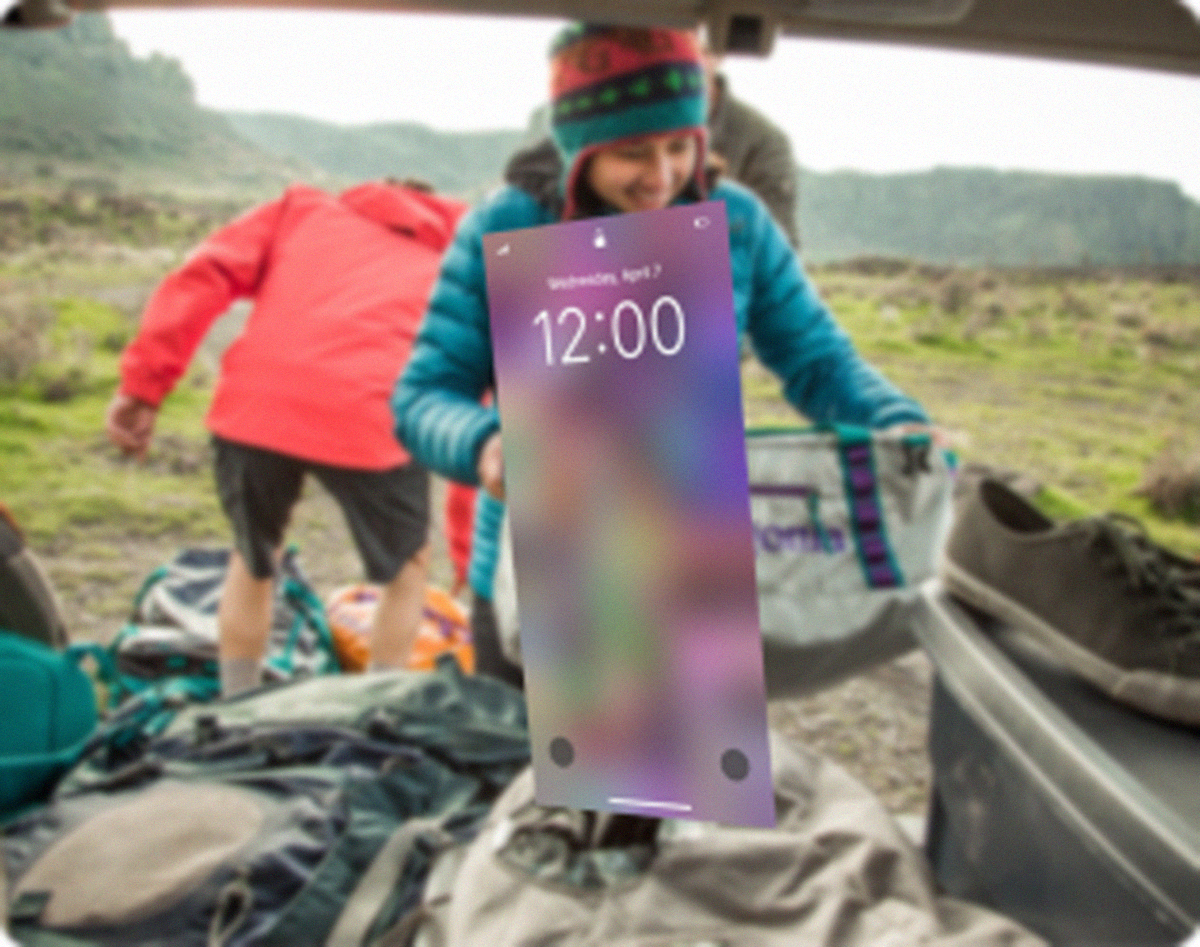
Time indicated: 12:00
